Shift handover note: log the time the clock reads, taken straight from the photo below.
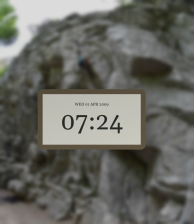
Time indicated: 7:24
